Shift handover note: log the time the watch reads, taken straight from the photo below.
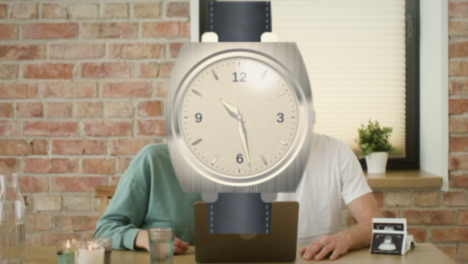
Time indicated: 10:28
